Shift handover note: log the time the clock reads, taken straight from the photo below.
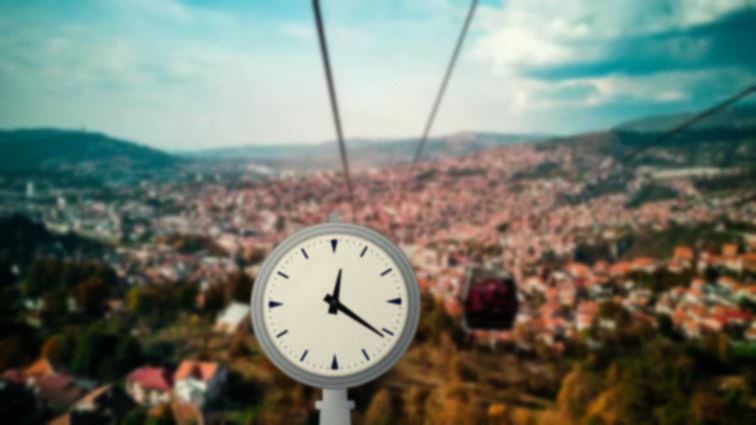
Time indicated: 12:21
